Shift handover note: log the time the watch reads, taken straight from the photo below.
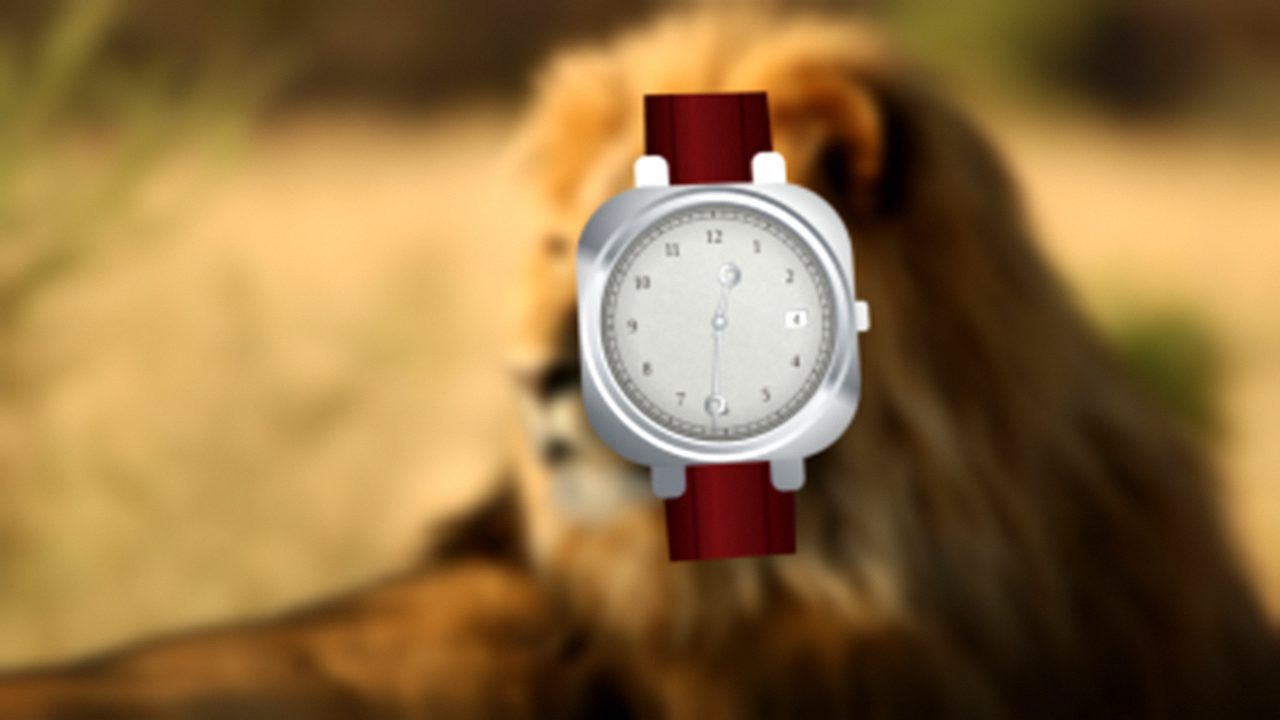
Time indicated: 12:31
